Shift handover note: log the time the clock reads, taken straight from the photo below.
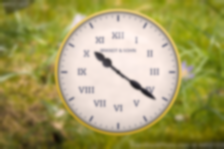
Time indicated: 10:21
